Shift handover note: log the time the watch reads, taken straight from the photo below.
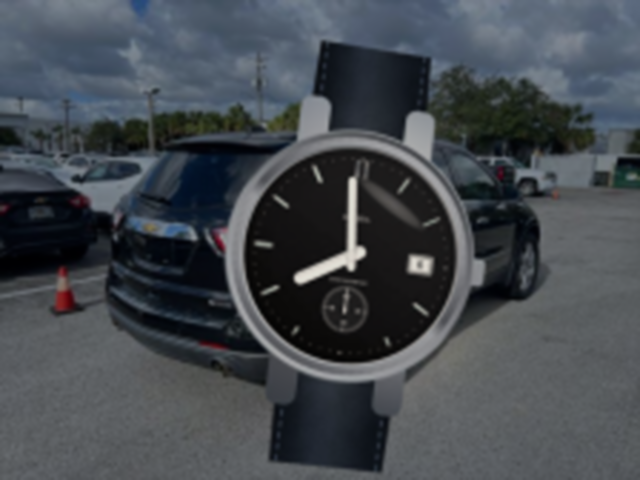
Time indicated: 7:59
